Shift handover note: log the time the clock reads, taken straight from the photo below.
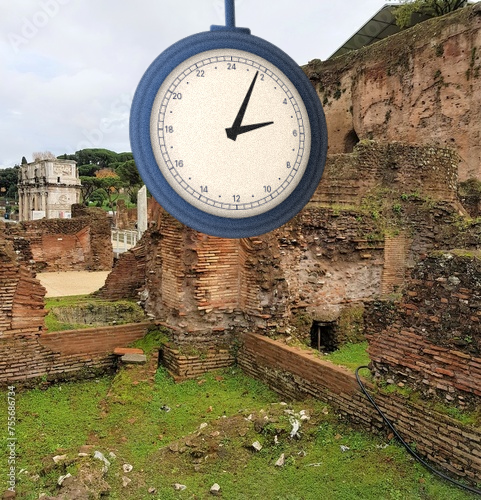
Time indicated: 5:04
